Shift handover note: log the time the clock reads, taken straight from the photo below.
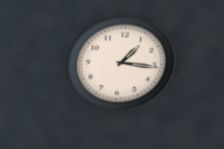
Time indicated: 1:16
